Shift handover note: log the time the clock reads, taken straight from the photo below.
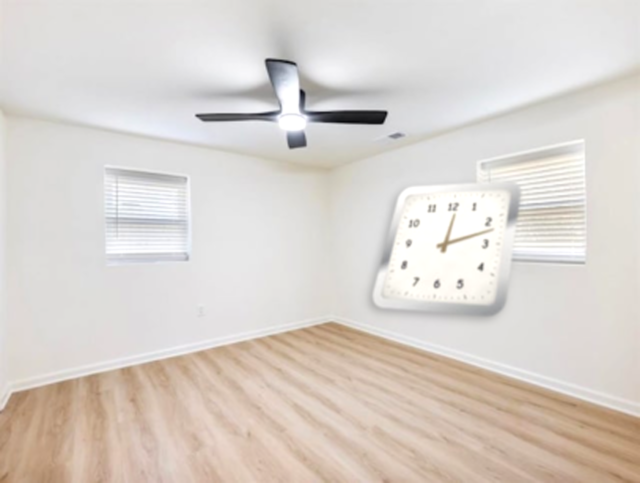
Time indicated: 12:12
